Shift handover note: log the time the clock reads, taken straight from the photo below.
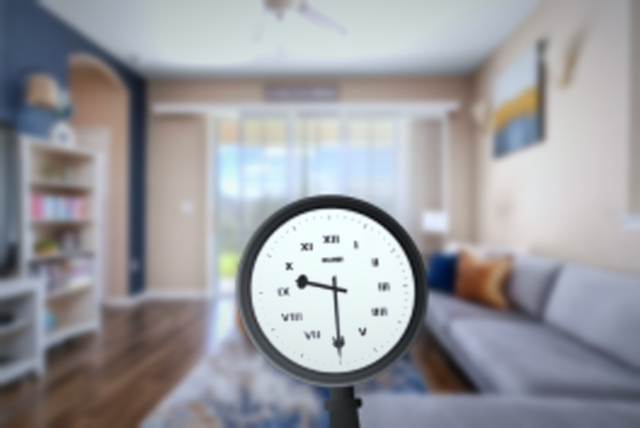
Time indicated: 9:30
